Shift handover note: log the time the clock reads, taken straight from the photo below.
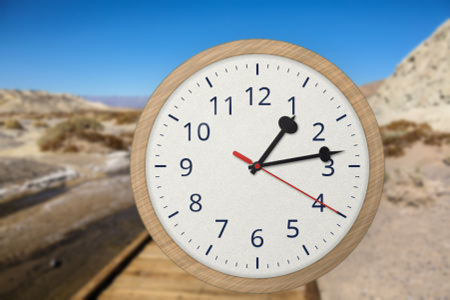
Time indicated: 1:13:20
